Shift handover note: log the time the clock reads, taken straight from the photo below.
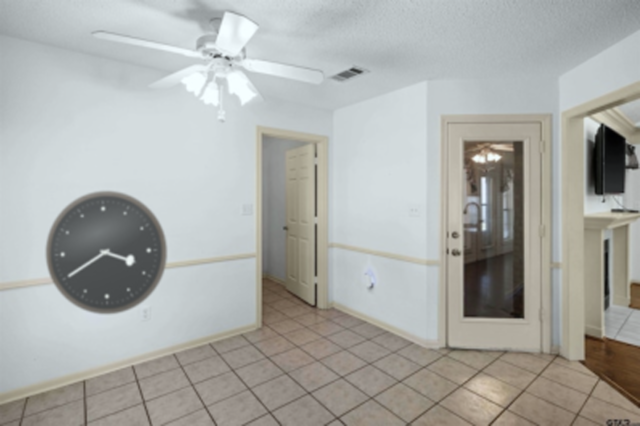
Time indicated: 3:40
